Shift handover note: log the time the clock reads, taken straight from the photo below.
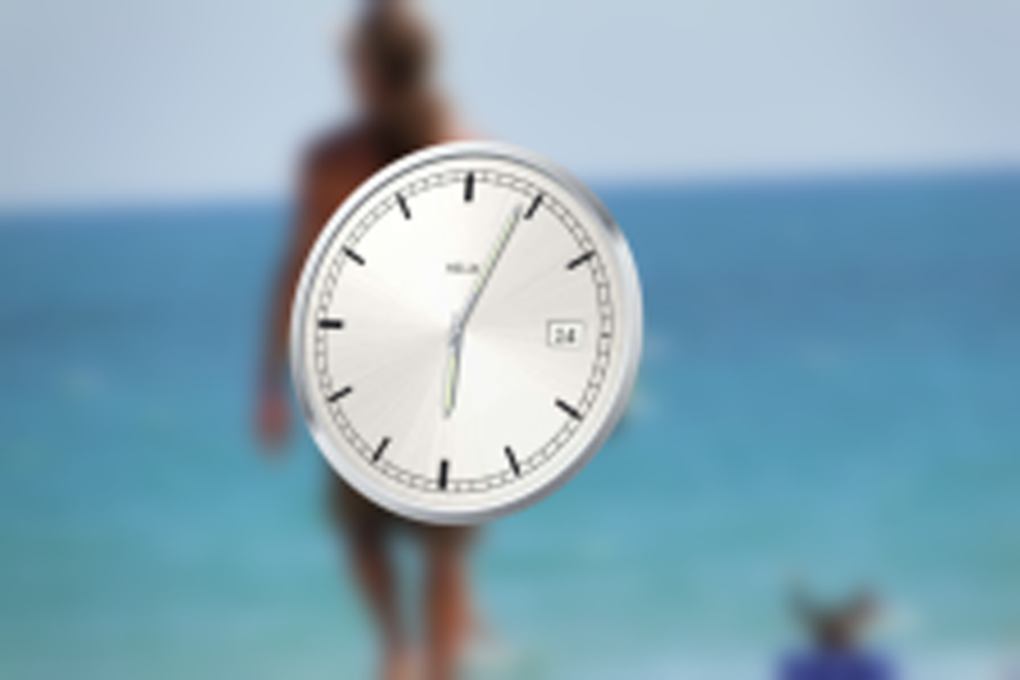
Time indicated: 6:04
